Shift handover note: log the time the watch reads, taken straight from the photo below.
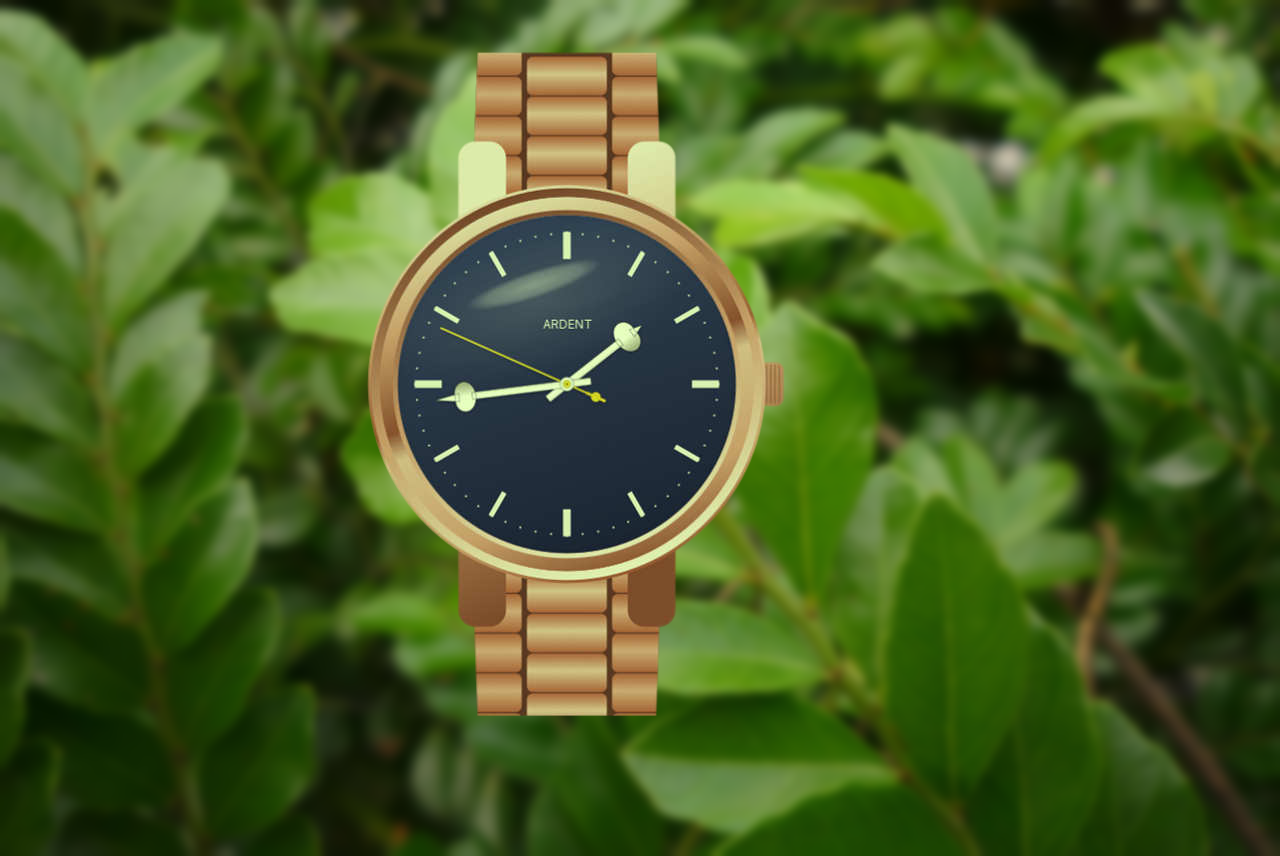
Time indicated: 1:43:49
